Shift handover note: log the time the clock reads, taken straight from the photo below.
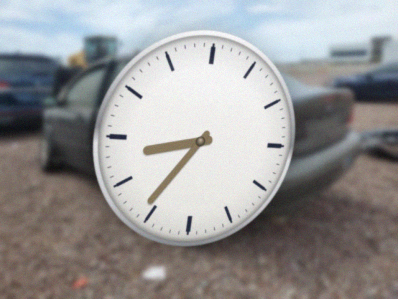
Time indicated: 8:36
